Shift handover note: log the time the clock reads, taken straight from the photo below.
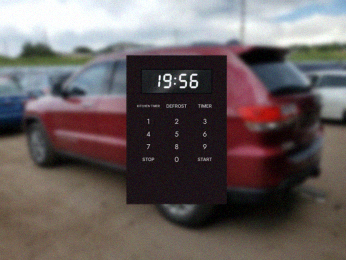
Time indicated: 19:56
